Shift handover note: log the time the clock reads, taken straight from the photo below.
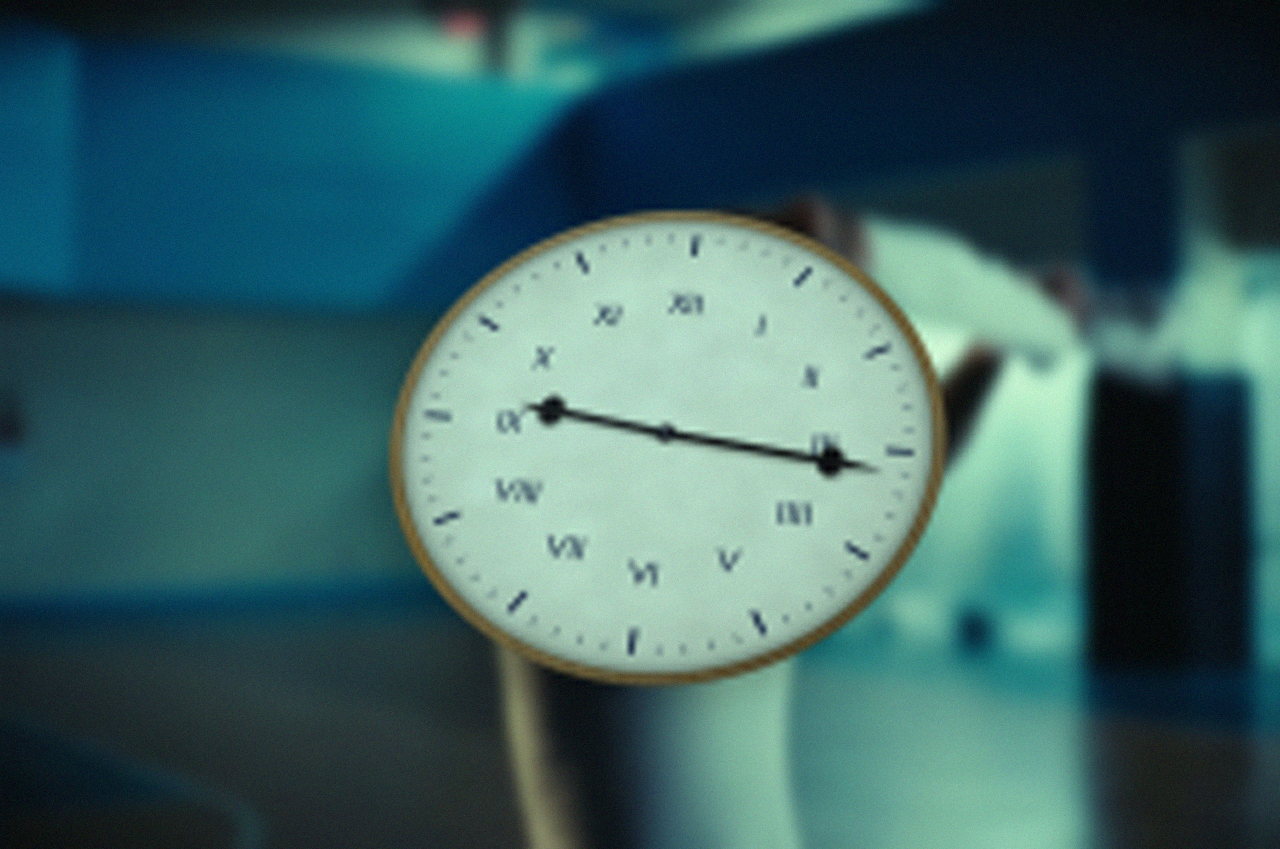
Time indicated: 9:16
